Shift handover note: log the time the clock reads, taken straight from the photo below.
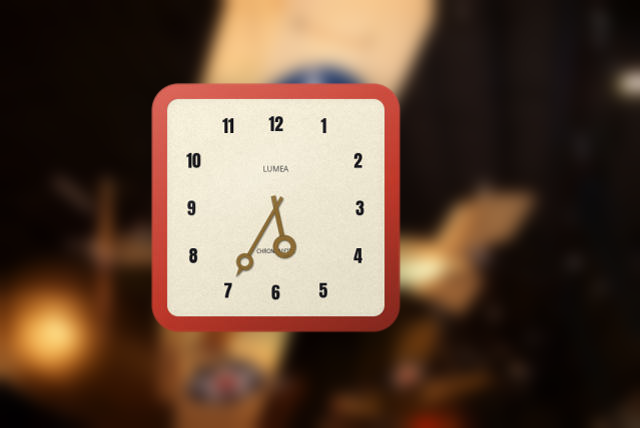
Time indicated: 5:35
